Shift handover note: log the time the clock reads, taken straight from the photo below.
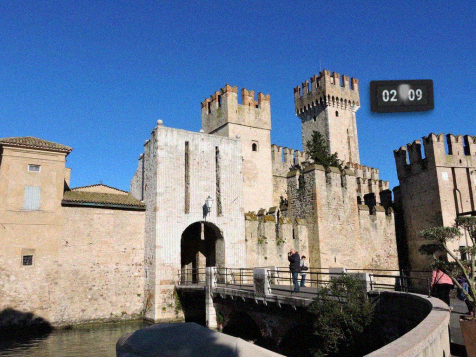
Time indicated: 2:09
